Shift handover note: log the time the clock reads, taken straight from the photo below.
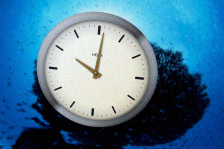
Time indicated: 10:01
